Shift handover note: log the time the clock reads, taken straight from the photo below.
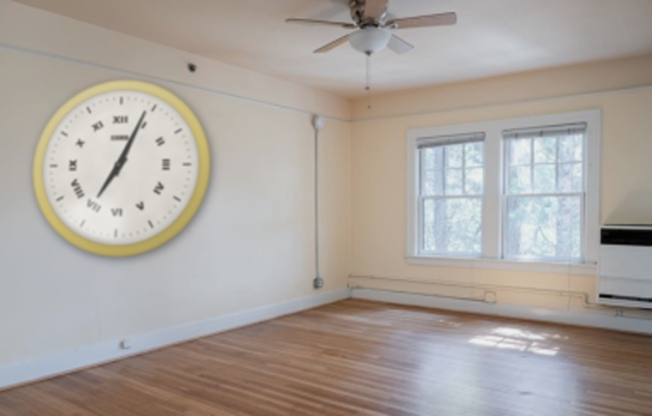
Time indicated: 7:04
